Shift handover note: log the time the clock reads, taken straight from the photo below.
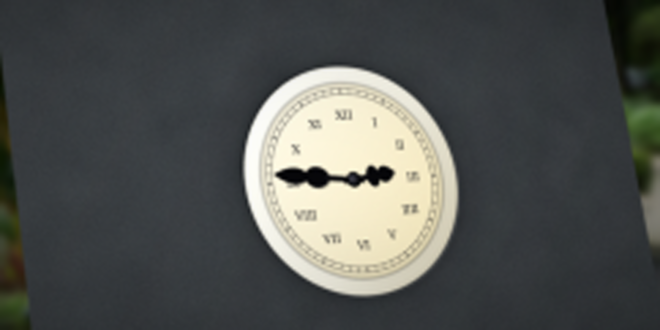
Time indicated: 2:46
